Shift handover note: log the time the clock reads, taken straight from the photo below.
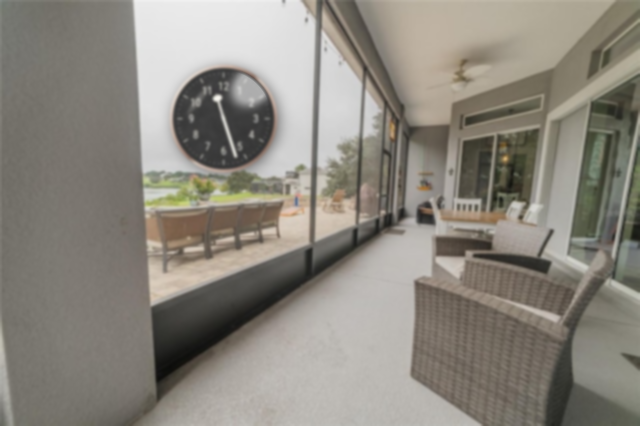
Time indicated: 11:27
